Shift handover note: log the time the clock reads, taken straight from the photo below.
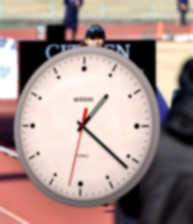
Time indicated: 1:21:32
